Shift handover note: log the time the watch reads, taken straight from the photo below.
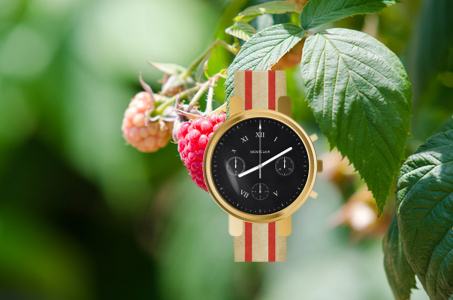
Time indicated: 8:10
